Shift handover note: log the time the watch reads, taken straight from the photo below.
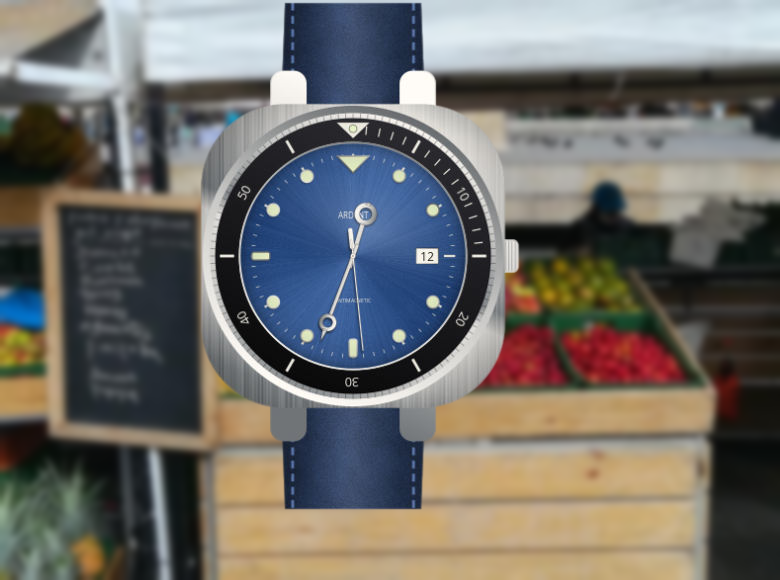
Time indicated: 12:33:29
